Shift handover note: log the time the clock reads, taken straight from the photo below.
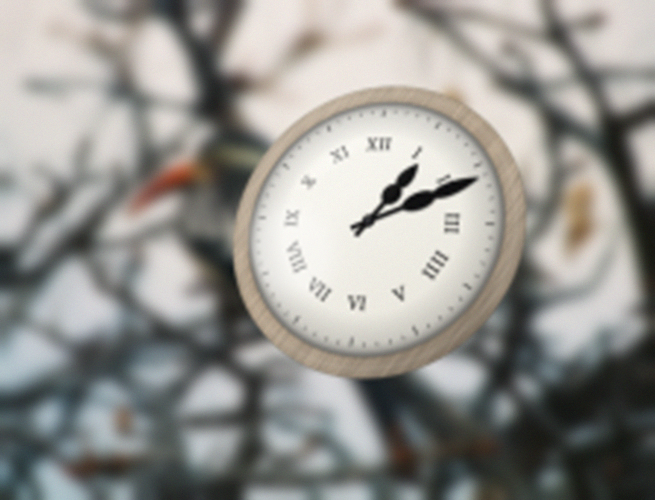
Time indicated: 1:11
